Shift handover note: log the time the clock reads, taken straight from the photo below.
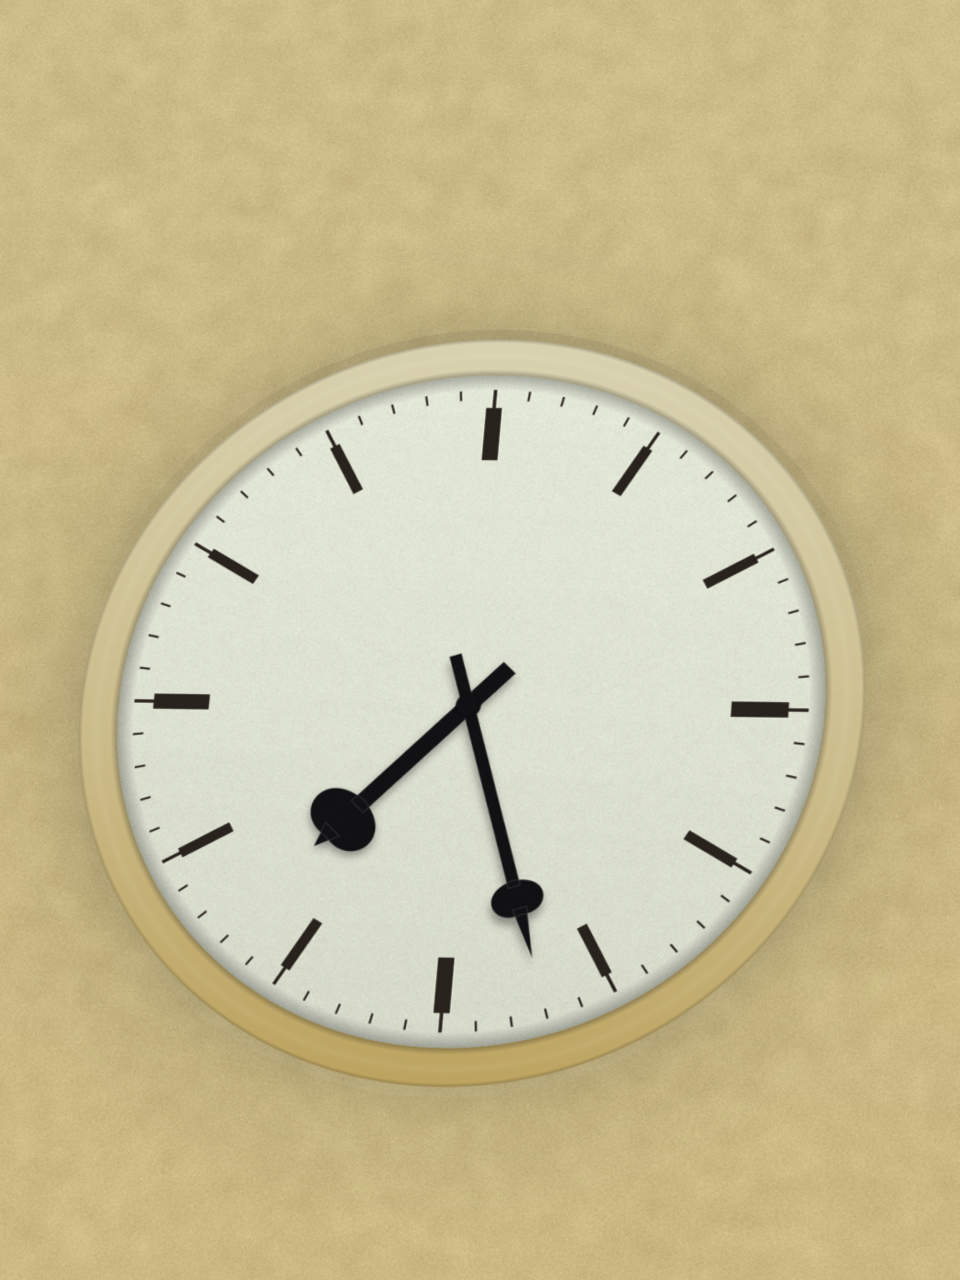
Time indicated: 7:27
